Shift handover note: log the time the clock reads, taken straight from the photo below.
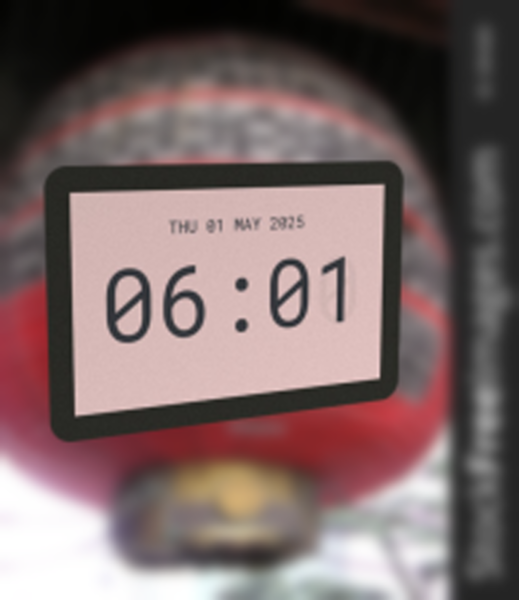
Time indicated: 6:01
